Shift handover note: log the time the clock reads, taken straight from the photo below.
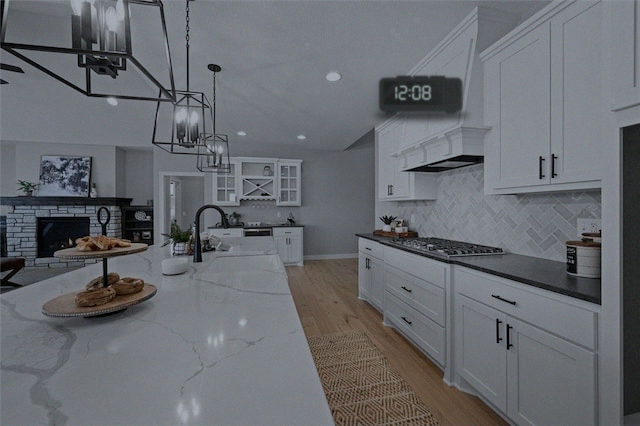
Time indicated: 12:08
